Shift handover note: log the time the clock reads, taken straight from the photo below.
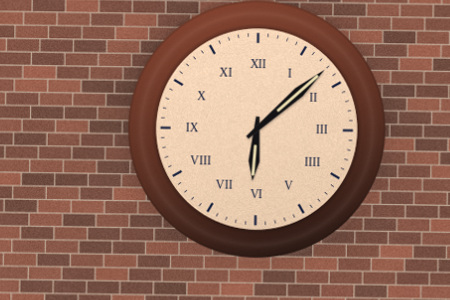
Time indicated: 6:08
